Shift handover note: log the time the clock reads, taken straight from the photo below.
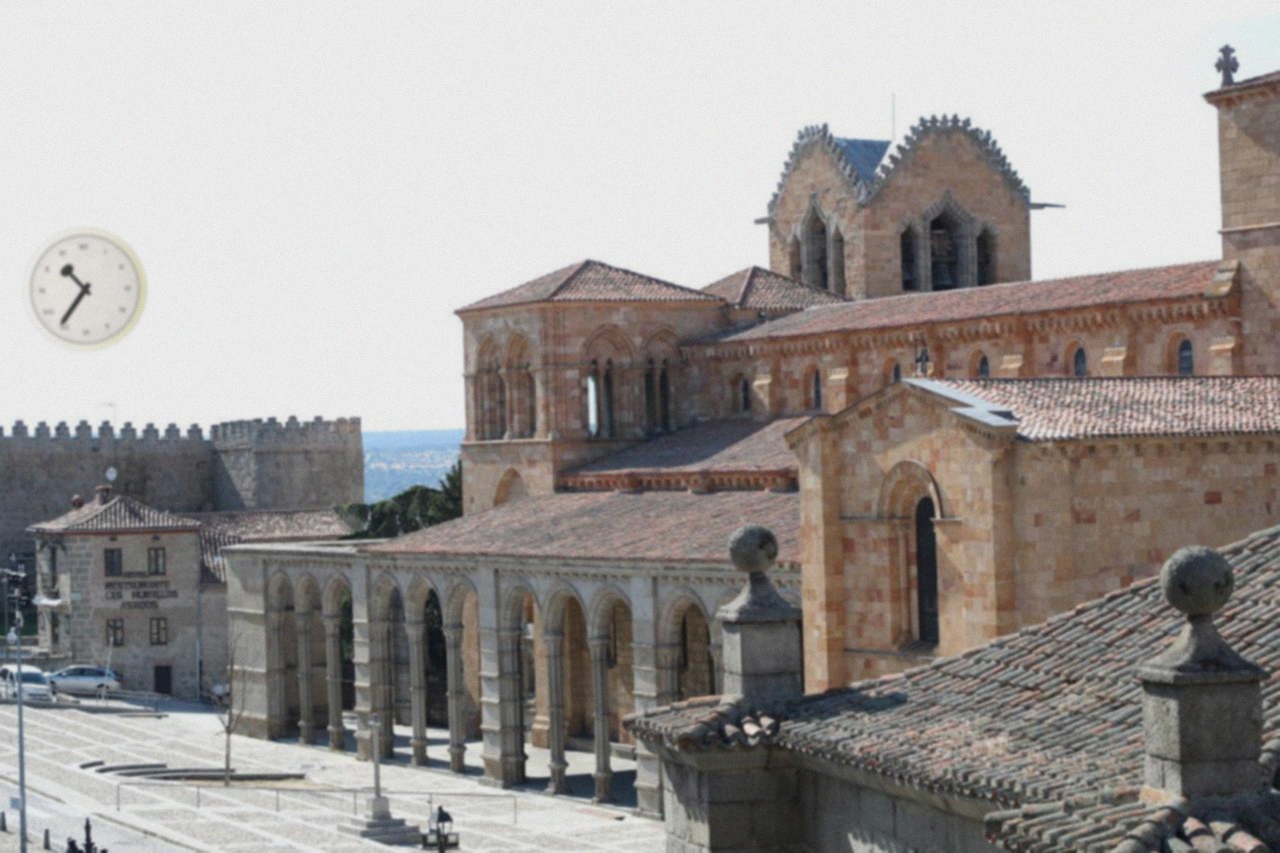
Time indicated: 10:36
